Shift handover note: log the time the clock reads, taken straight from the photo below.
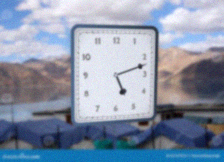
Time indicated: 5:12
